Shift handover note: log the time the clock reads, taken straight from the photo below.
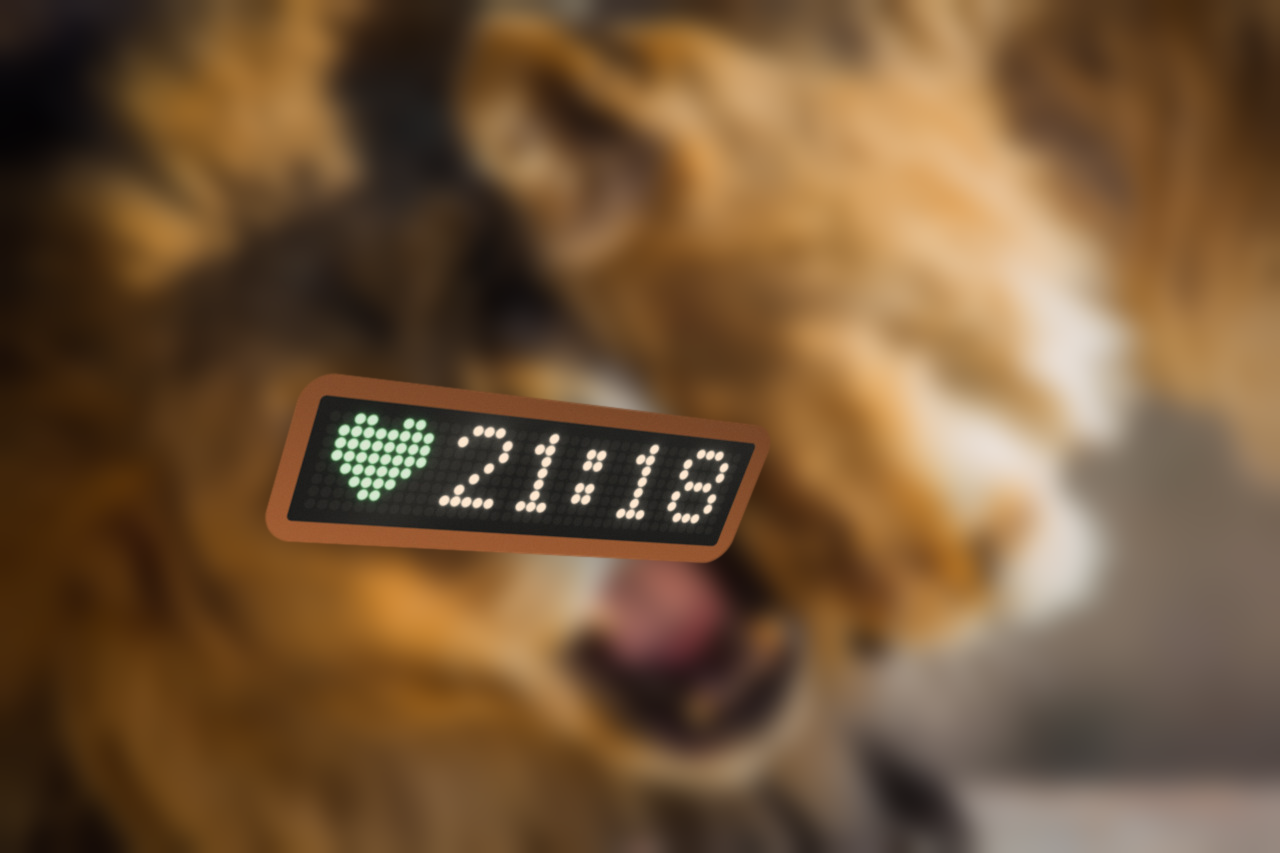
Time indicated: 21:18
